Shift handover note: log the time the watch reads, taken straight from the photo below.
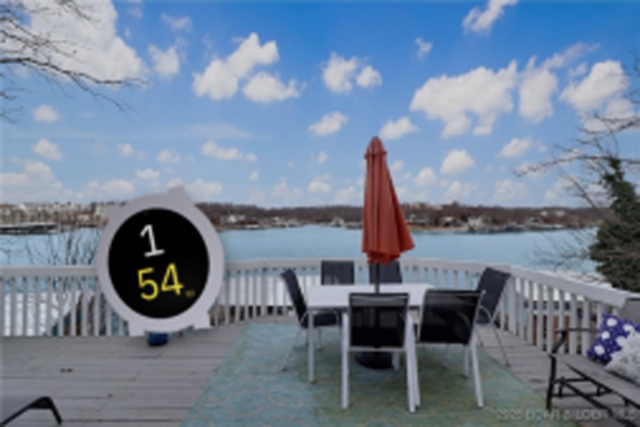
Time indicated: 1:54
